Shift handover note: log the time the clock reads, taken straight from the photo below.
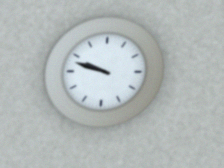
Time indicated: 9:48
